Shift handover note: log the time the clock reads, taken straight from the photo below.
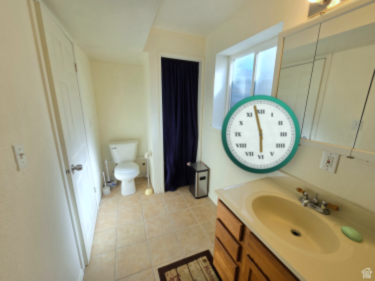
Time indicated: 5:58
